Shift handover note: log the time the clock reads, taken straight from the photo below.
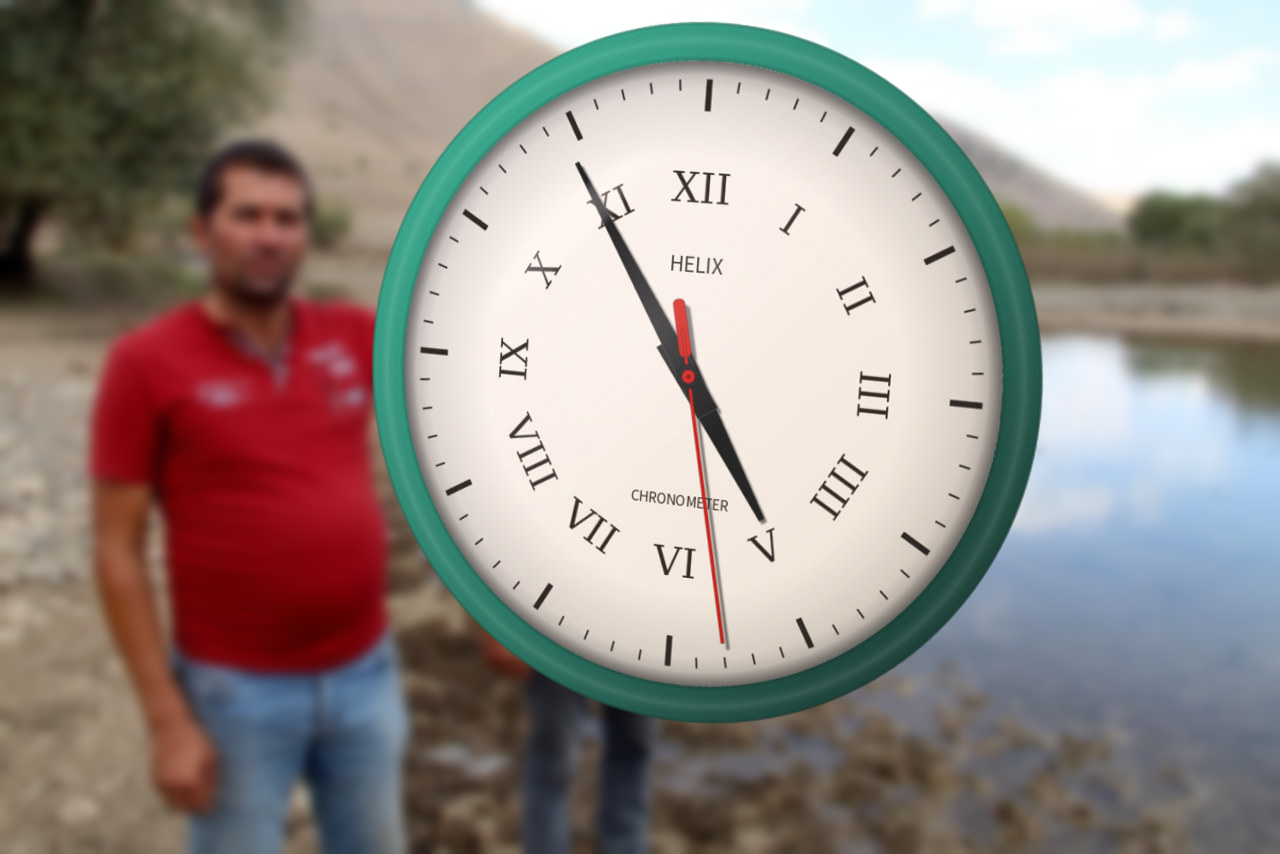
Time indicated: 4:54:28
